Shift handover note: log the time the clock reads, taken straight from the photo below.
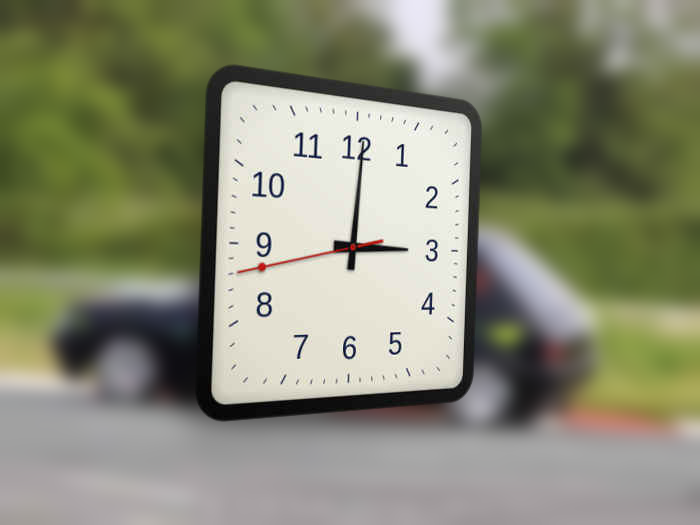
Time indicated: 3:00:43
